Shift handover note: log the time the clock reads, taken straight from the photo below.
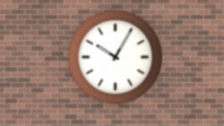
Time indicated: 10:05
